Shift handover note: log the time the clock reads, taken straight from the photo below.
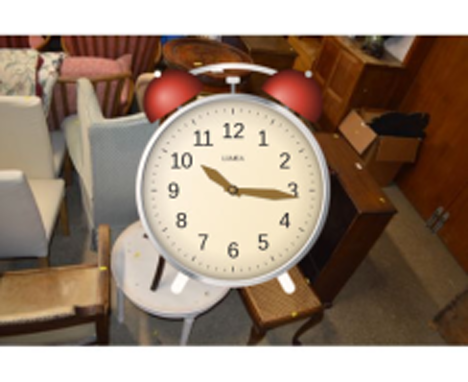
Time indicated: 10:16
